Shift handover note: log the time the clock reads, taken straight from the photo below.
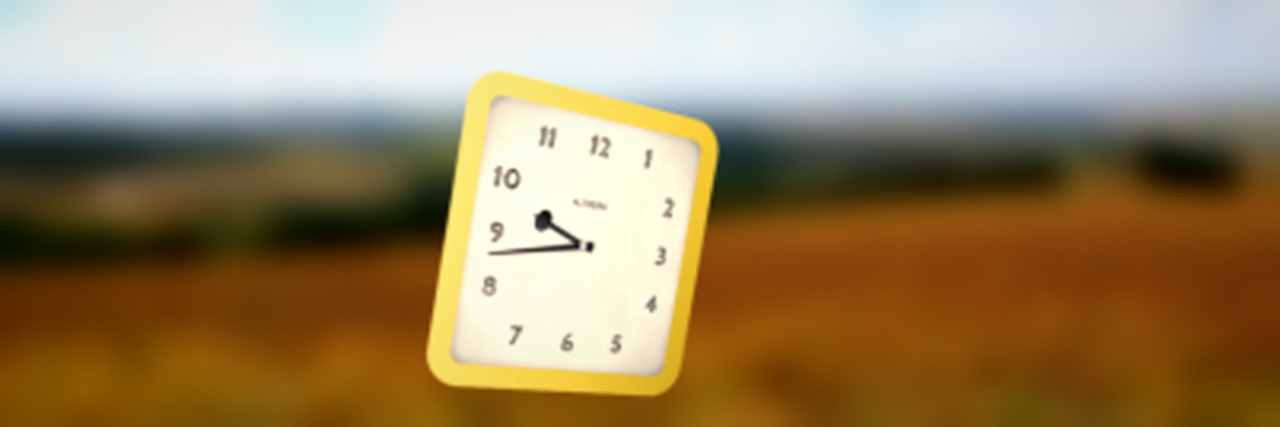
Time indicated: 9:43
